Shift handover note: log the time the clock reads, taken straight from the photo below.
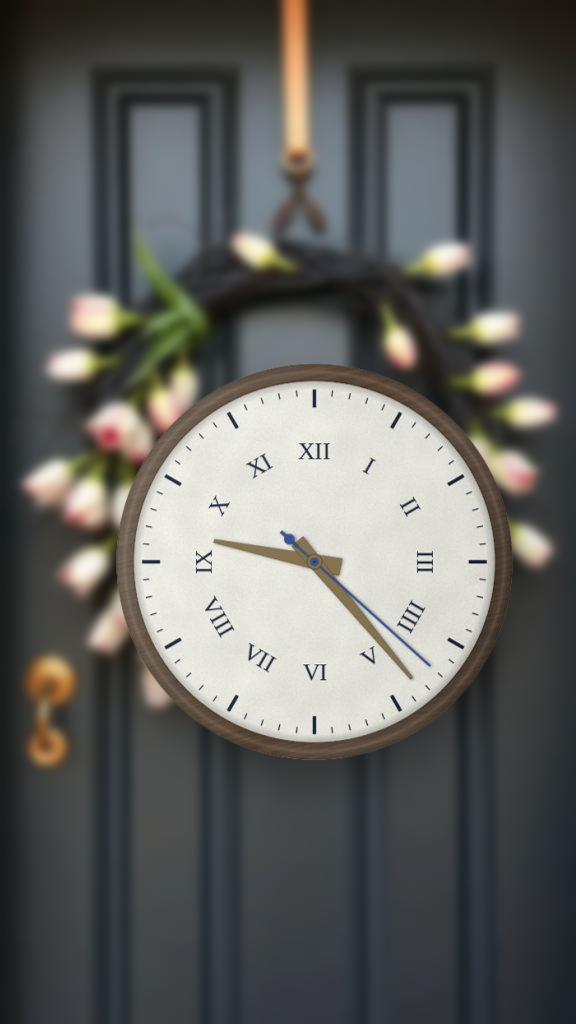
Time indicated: 9:23:22
